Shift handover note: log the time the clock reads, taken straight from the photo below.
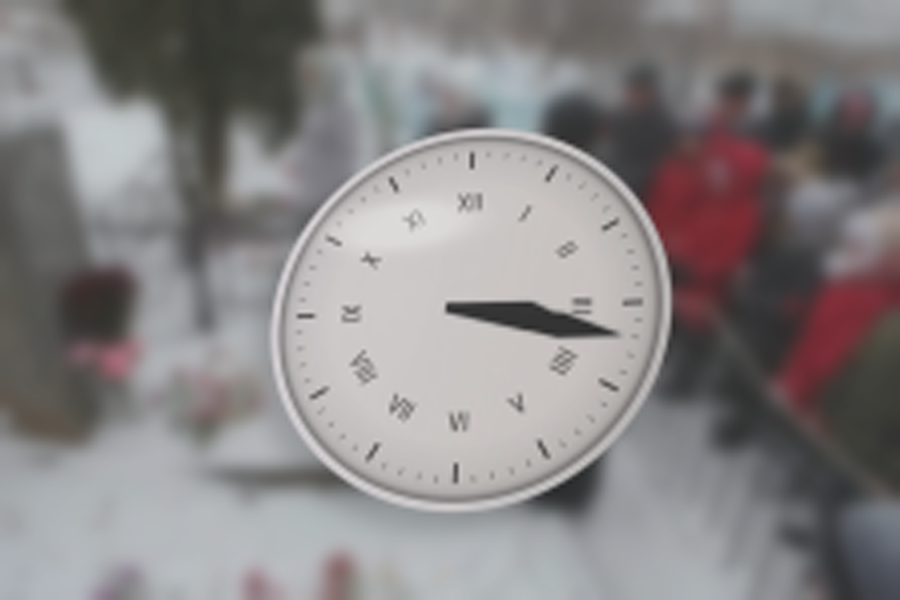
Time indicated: 3:17
